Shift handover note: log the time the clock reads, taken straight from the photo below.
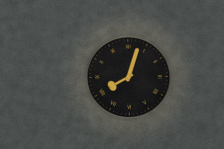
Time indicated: 8:03
